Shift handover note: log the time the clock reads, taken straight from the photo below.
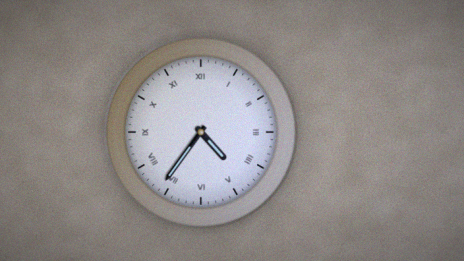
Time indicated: 4:36
